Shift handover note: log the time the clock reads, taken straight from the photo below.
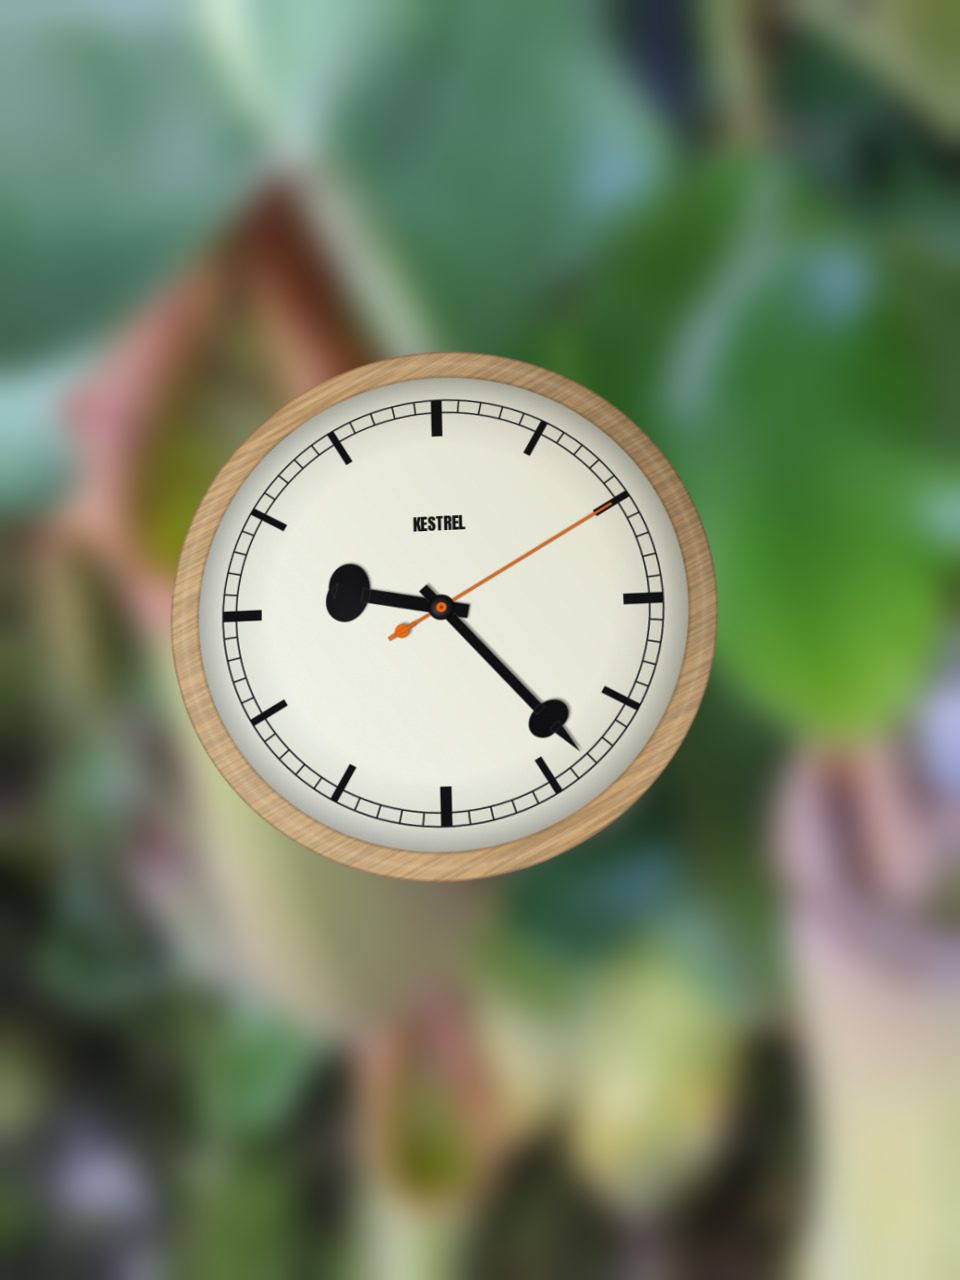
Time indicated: 9:23:10
